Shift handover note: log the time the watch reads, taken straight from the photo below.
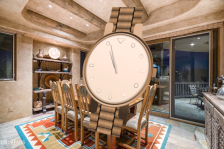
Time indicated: 10:56
